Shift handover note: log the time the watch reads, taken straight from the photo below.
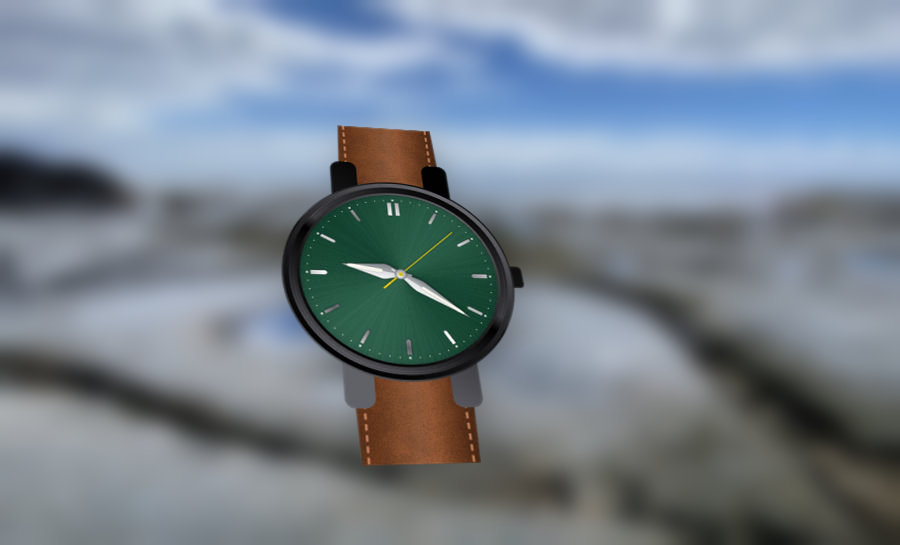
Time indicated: 9:21:08
